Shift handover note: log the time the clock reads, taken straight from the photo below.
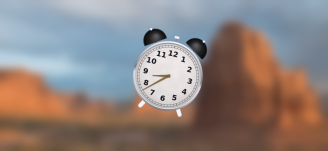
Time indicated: 8:38
